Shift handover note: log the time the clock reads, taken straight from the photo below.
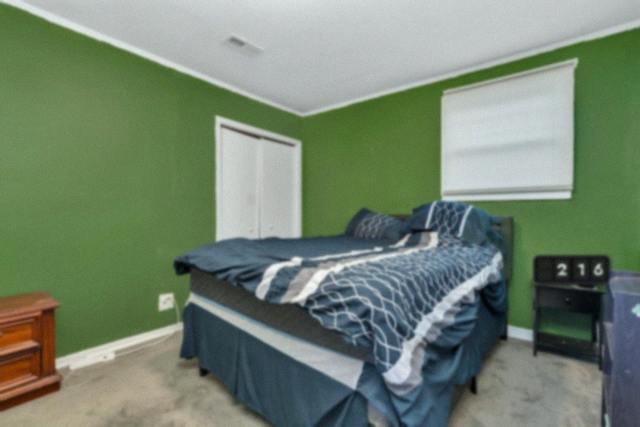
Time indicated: 2:16
